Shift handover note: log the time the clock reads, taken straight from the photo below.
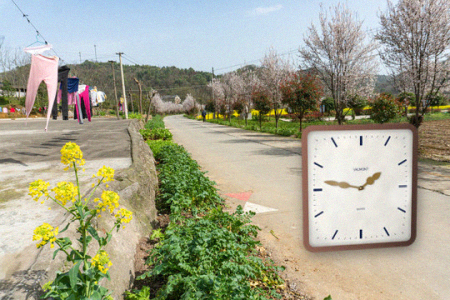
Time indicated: 1:47
